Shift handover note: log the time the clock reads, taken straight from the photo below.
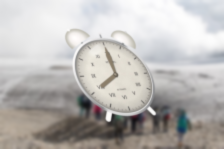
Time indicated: 8:00
